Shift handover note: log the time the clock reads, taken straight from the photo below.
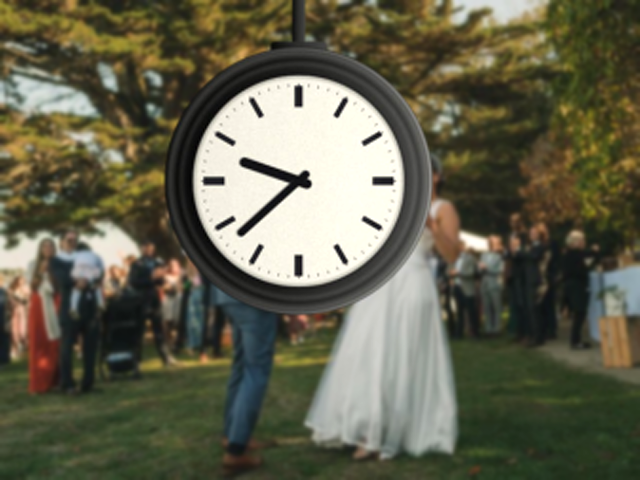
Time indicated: 9:38
